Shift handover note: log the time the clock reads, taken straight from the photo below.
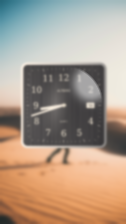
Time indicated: 8:42
